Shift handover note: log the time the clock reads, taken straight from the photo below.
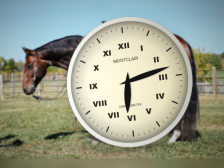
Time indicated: 6:13
